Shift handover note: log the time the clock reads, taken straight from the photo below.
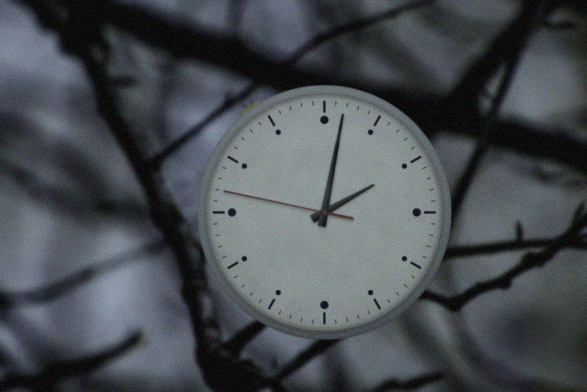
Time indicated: 2:01:47
